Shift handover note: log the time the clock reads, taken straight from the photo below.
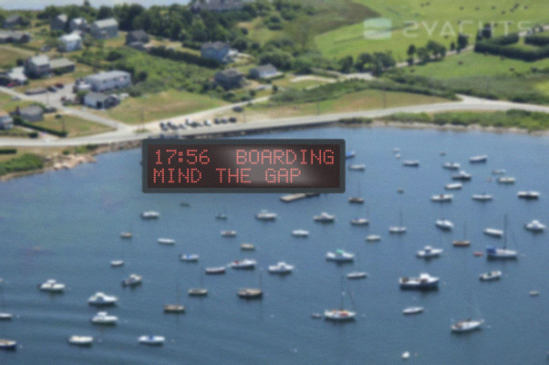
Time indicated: 17:56
